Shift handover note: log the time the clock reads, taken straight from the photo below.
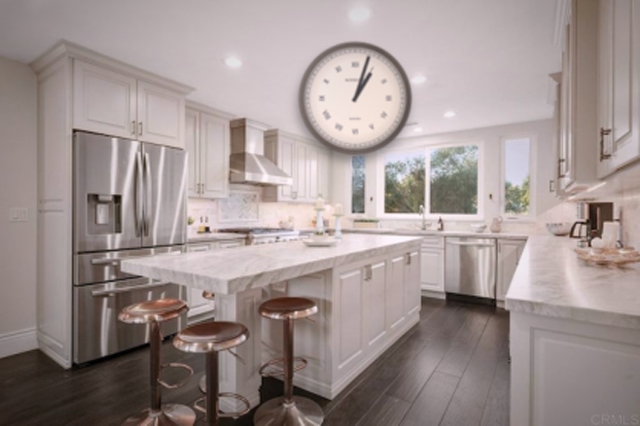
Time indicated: 1:03
